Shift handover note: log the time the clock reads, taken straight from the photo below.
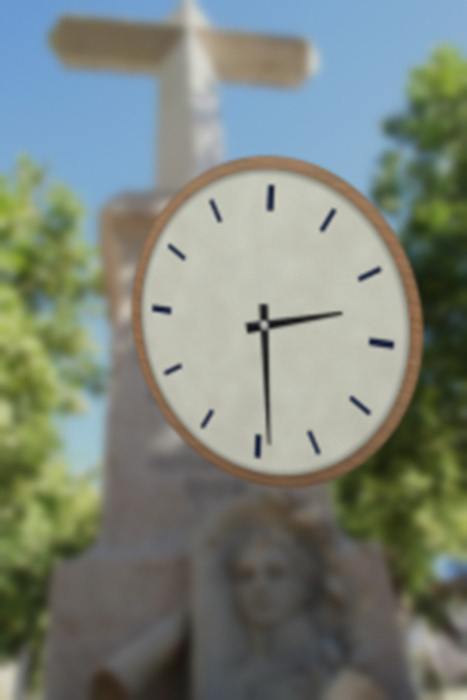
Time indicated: 2:29
